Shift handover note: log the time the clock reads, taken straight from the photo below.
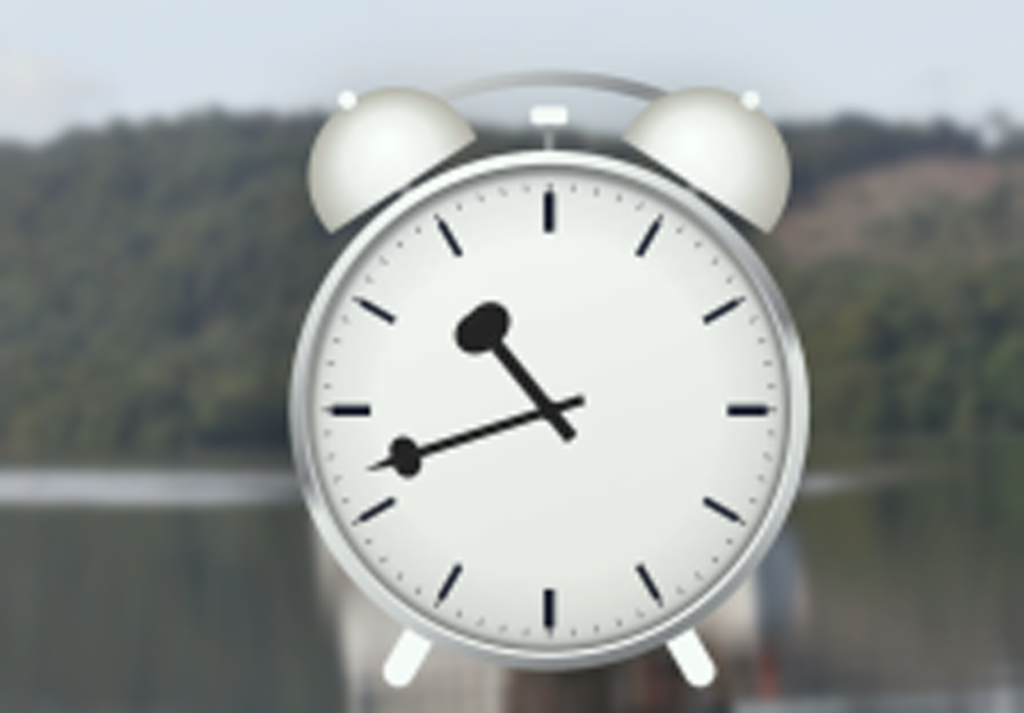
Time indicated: 10:42
